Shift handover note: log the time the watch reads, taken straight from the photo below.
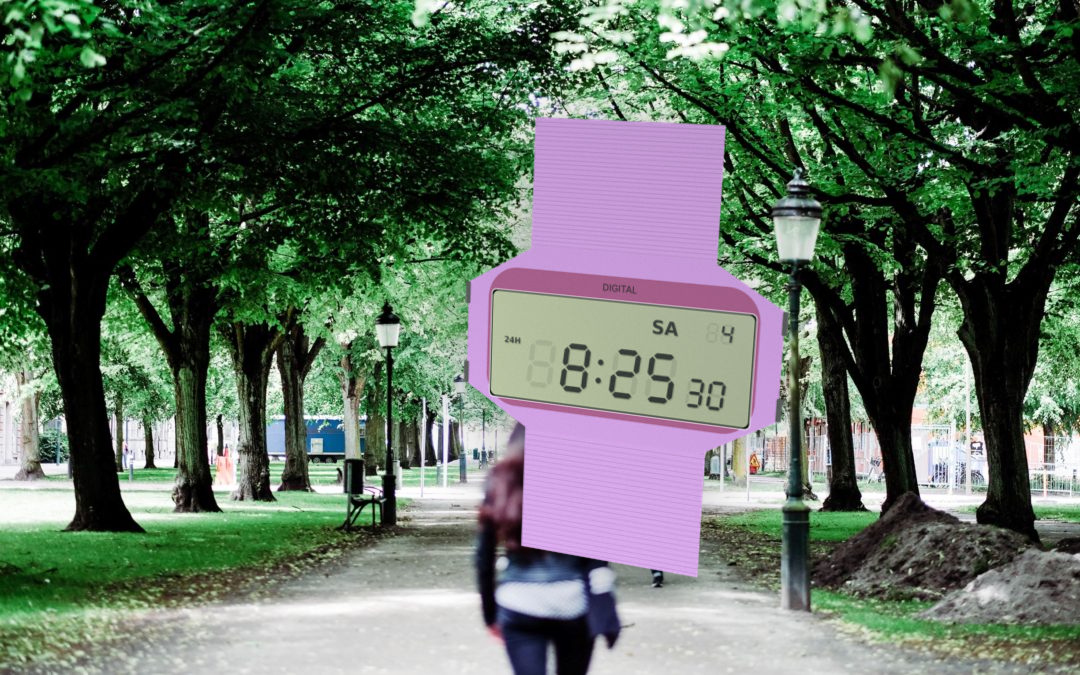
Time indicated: 8:25:30
